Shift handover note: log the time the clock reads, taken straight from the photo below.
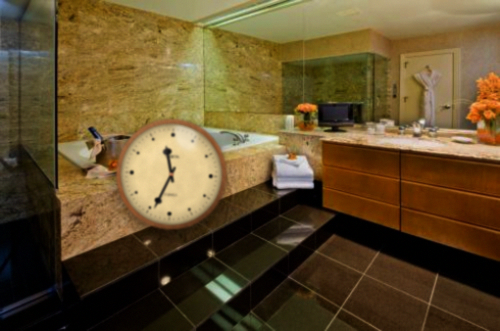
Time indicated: 11:34
